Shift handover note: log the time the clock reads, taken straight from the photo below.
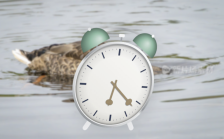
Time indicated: 6:22
